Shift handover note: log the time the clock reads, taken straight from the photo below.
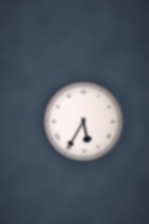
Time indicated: 5:35
